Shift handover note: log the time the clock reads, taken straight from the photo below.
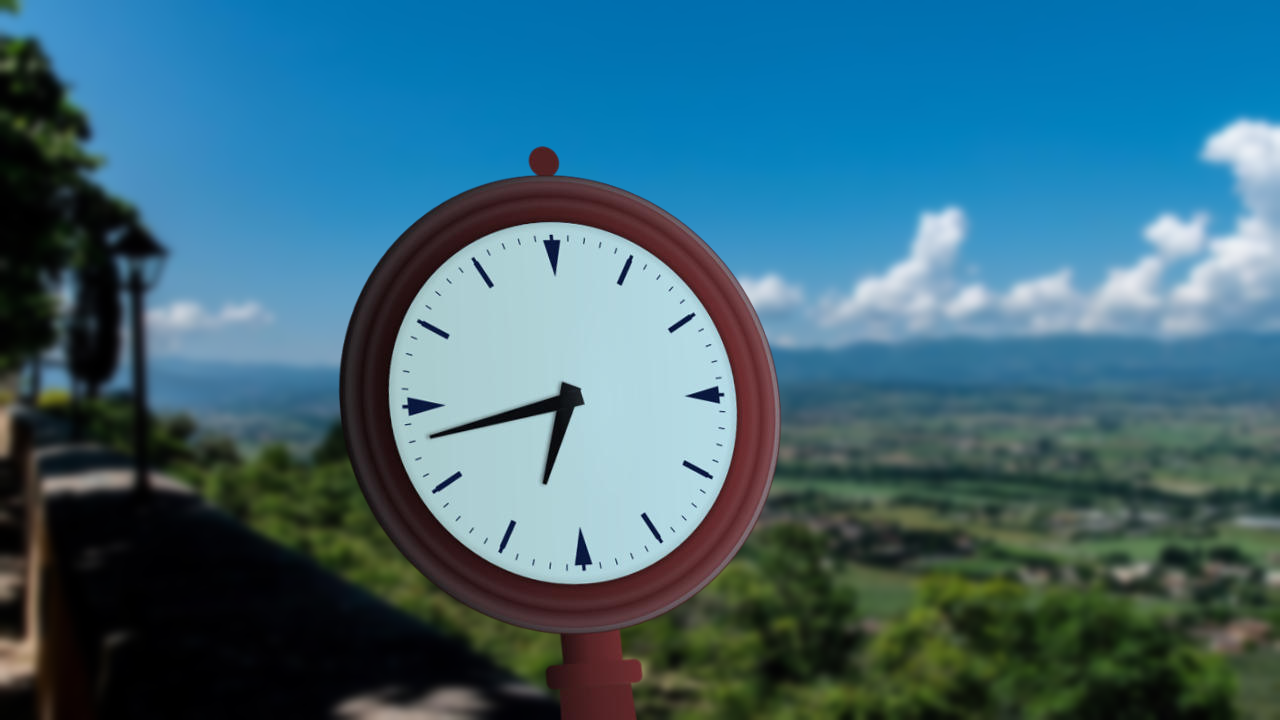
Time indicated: 6:43
